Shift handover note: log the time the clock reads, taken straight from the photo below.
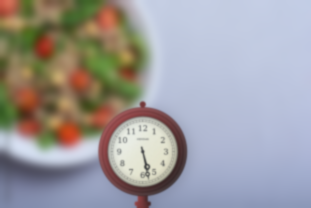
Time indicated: 5:28
